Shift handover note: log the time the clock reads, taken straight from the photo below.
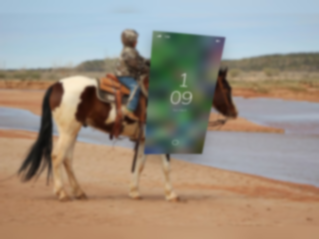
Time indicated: 1:09
